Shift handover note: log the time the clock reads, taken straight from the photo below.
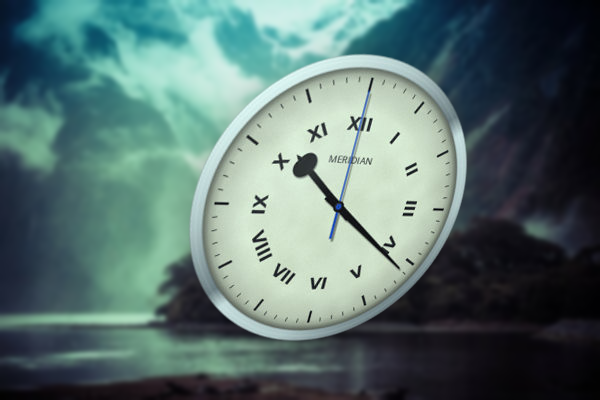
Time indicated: 10:21:00
